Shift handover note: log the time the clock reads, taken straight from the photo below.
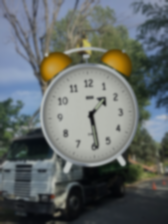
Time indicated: 1:29
